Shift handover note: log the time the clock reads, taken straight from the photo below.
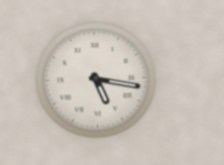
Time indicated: 5:17
